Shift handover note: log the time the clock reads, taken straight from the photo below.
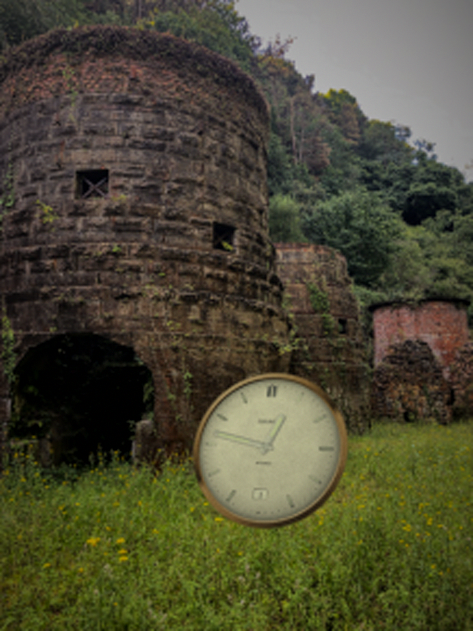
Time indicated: 12:47
